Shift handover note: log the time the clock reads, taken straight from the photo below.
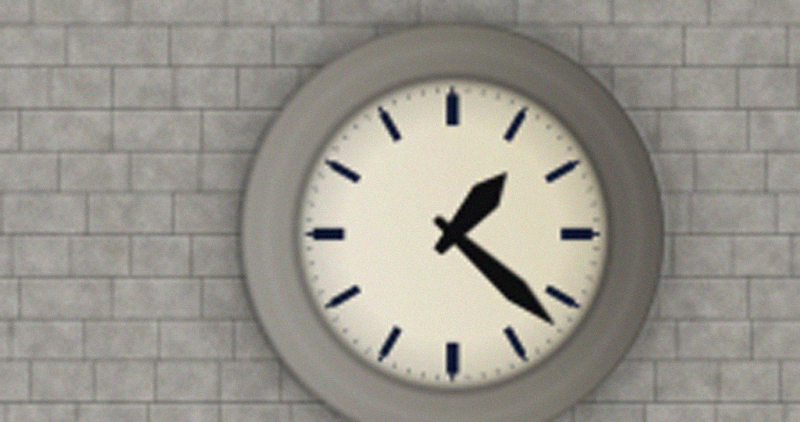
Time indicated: 1:22
